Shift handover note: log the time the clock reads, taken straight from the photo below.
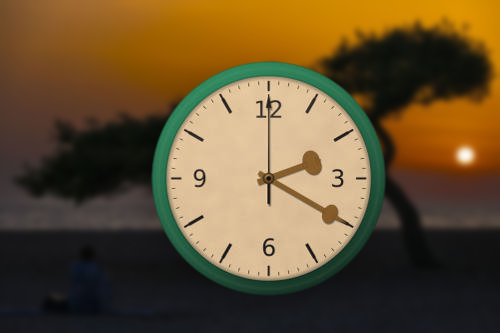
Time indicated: 2:20:00
